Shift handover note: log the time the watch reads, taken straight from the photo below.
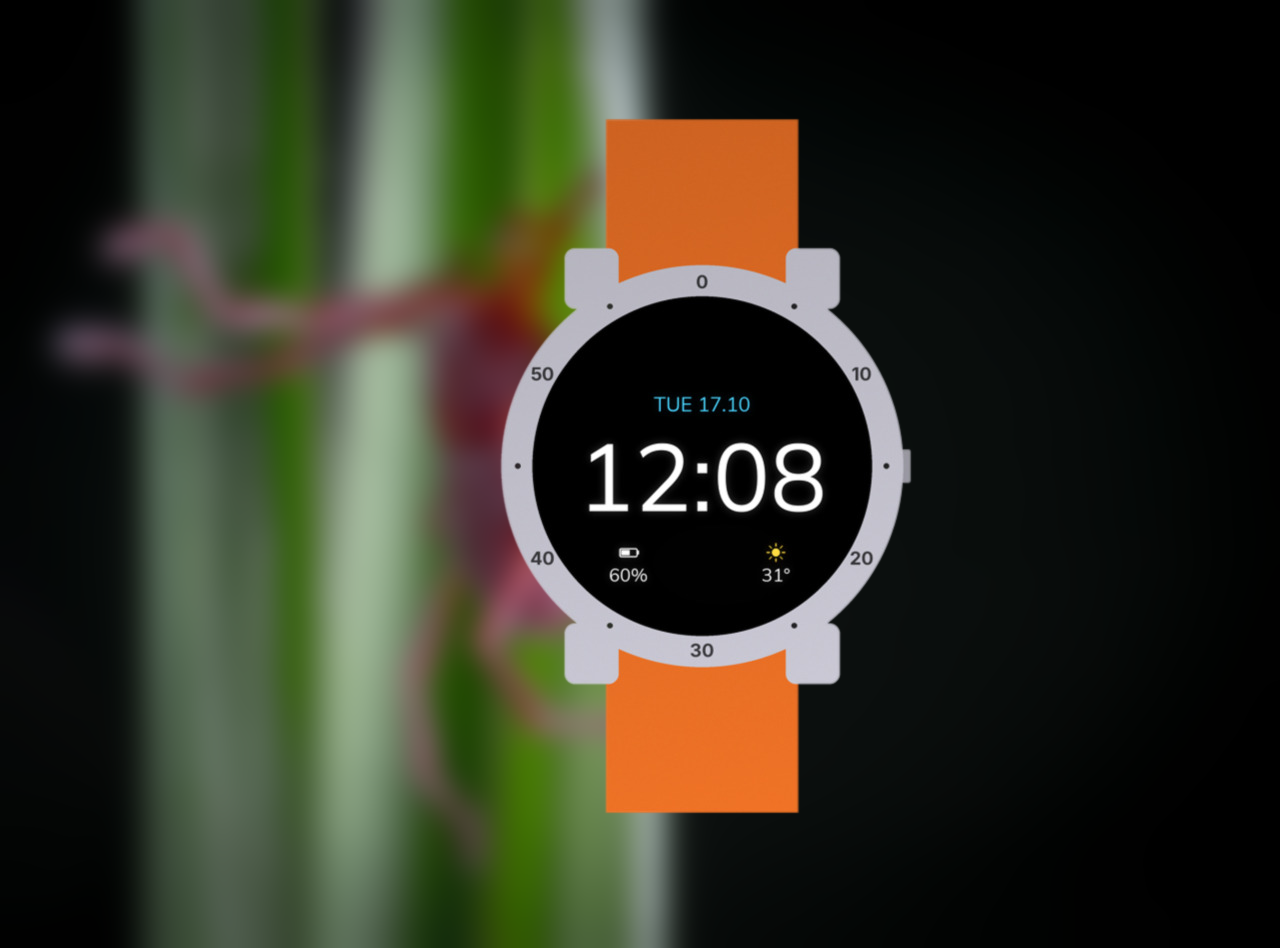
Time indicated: 12:08
